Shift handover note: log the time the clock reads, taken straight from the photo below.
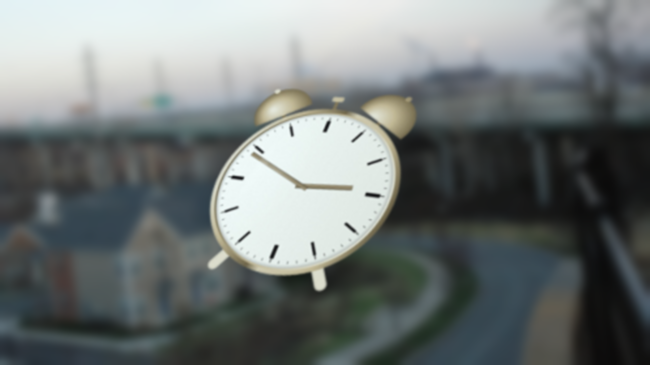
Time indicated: 2:49
